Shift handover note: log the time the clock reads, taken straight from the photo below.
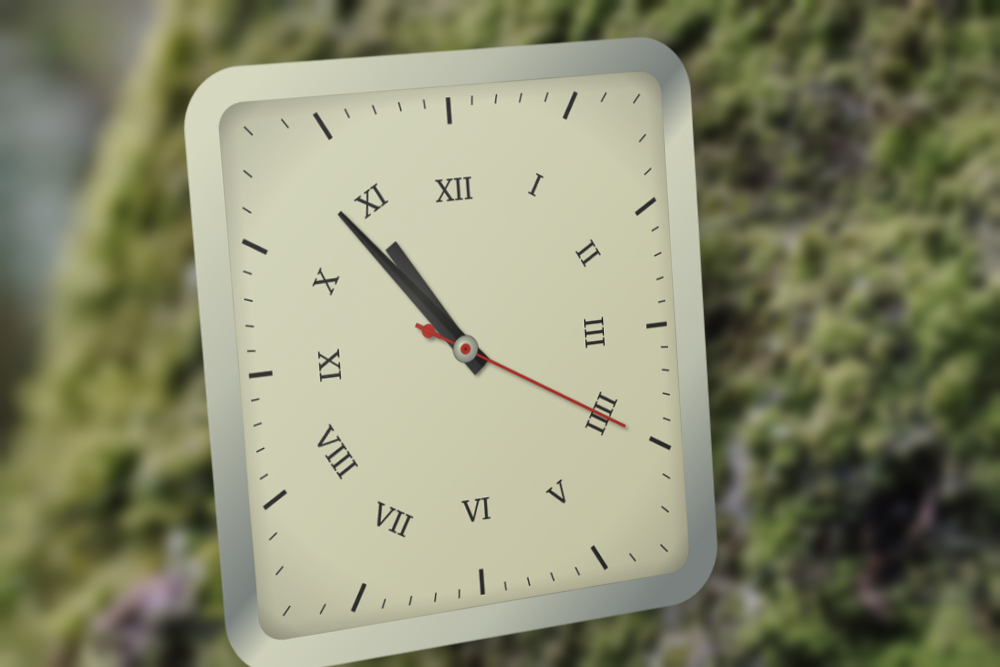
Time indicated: 10:53:20
